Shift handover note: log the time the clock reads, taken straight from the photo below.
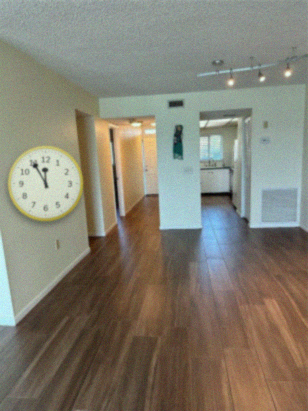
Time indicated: 11:55
